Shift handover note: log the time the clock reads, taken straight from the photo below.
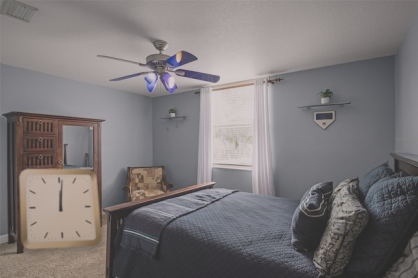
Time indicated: 12:01
